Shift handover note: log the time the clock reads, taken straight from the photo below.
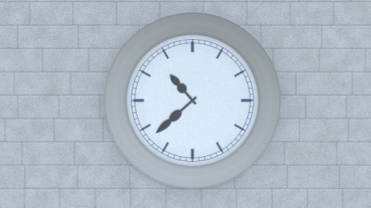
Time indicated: 10:38
